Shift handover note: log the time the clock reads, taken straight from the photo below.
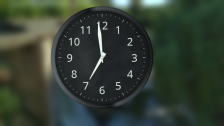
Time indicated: 6:59
